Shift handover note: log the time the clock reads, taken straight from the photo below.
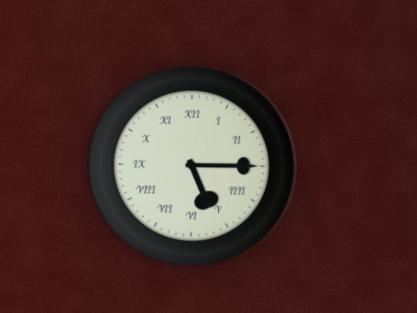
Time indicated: 5:15
